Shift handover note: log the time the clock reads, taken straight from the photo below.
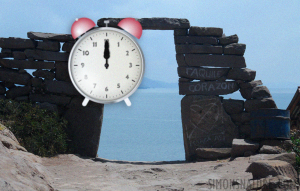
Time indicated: 12:00
